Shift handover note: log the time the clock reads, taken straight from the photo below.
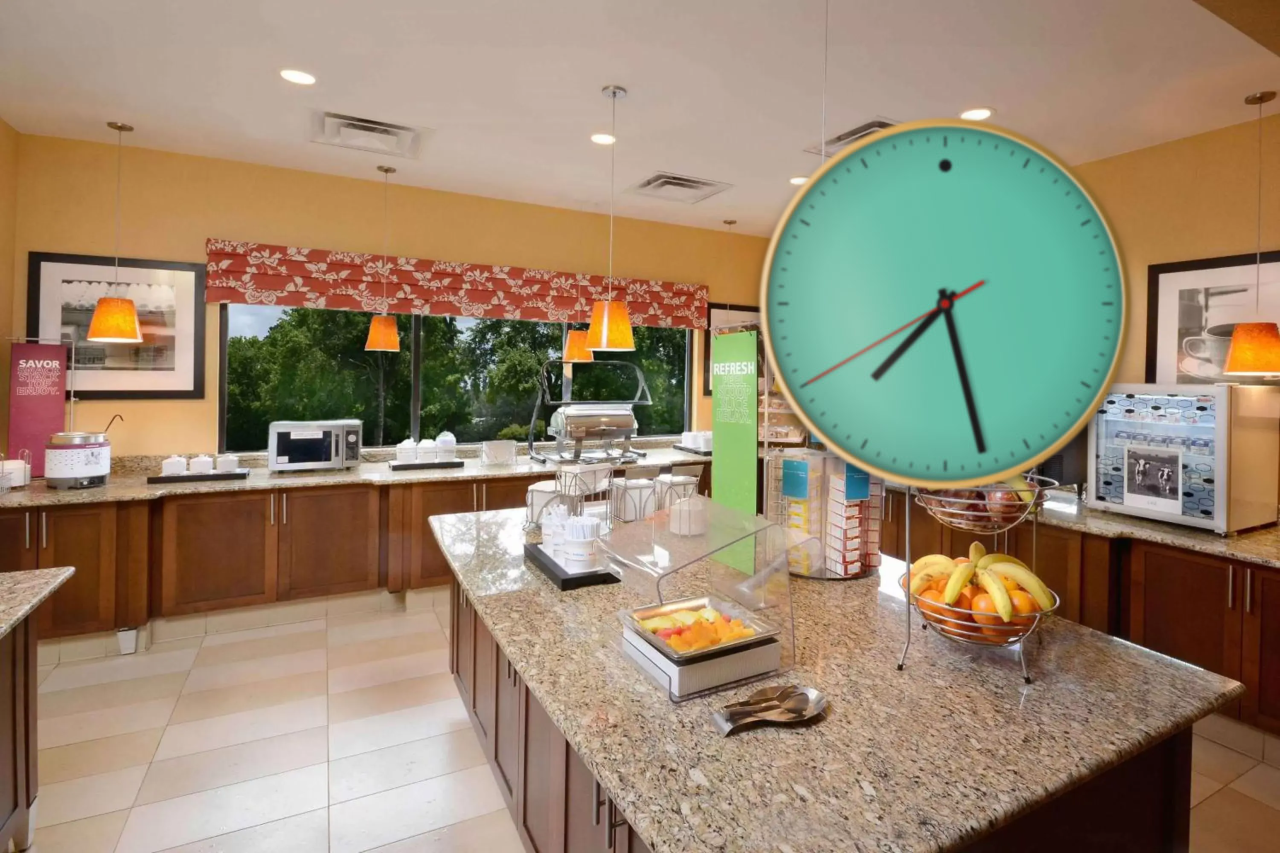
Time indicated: 7:27:40
